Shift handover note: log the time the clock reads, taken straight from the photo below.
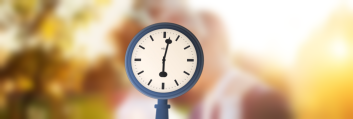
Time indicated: 6:02
